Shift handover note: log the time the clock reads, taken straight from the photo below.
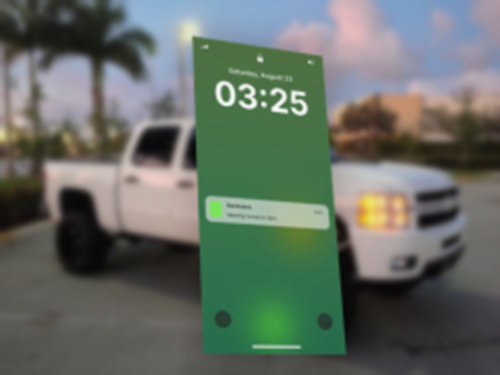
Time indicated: 3:25
